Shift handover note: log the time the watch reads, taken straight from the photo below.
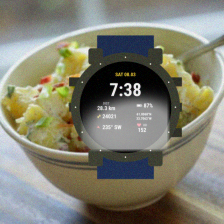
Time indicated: 7:38
